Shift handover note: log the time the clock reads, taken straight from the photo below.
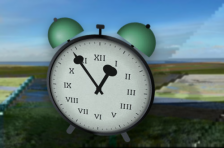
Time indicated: 12:54
